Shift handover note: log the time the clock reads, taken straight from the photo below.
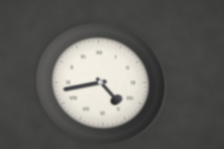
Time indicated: 4:43
